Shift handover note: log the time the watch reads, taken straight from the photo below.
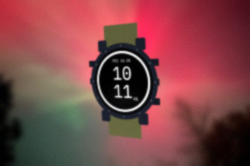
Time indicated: 10:11
